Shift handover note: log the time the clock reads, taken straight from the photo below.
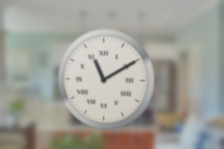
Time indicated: 11:10
